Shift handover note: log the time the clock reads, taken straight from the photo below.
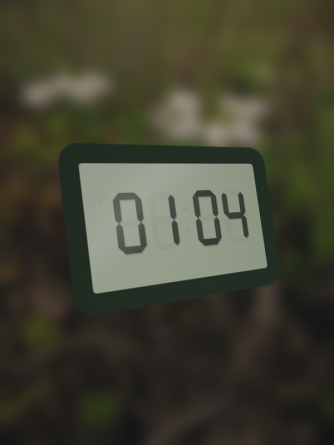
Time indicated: 1:04
